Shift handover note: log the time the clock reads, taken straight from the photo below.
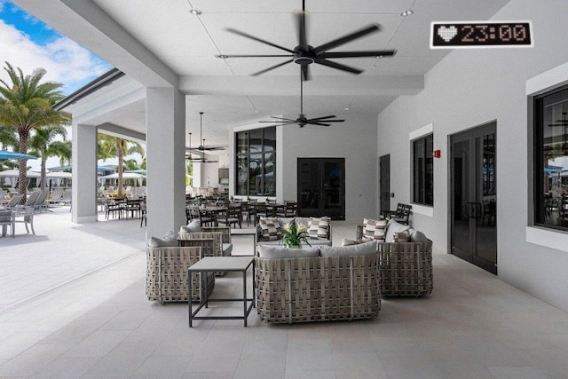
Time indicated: 23:00
